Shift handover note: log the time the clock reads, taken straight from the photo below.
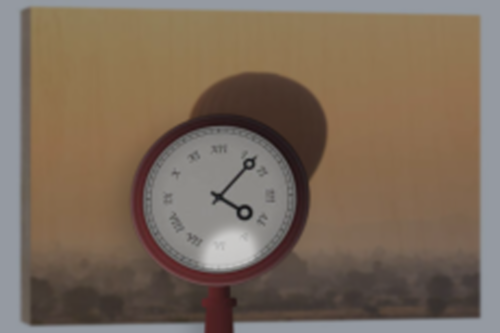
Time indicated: 4:07
